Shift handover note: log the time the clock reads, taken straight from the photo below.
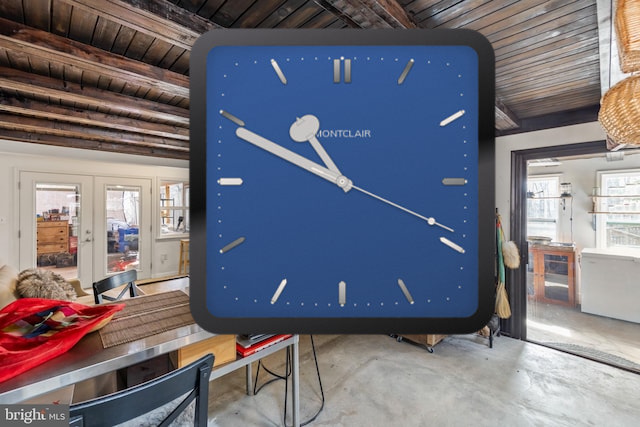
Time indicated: 10:49:19
